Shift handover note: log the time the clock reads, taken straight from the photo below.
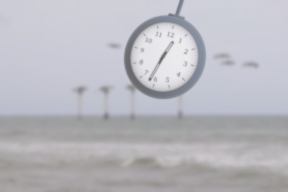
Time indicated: 12:32
